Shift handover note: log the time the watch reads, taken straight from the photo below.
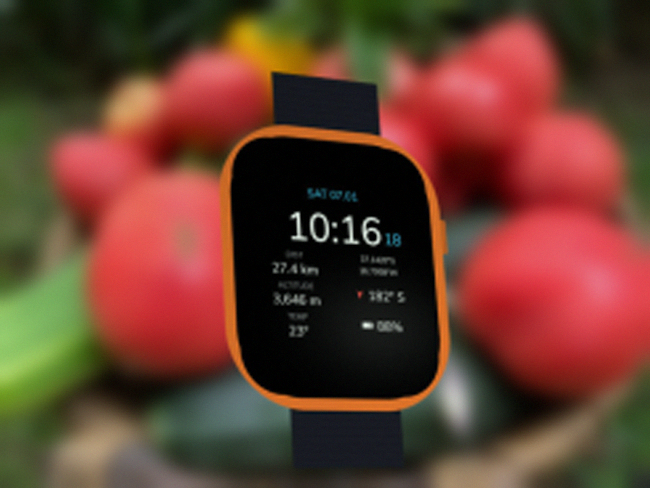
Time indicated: 10:16
